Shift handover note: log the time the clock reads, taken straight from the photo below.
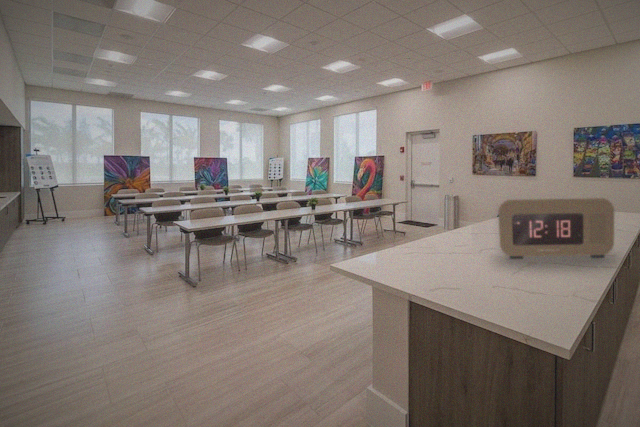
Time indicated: 12:18
